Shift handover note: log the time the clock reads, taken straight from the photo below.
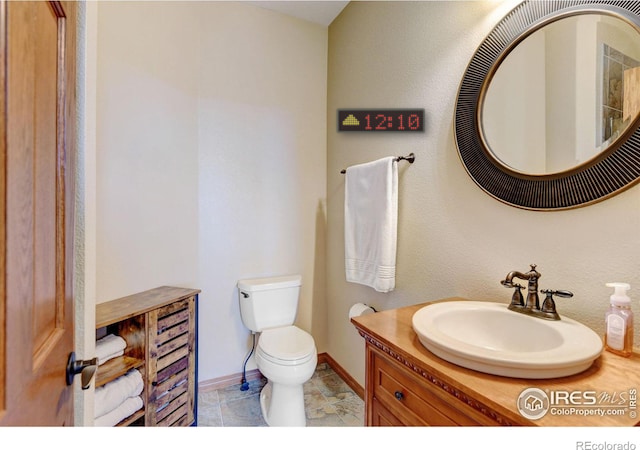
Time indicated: 12:10
